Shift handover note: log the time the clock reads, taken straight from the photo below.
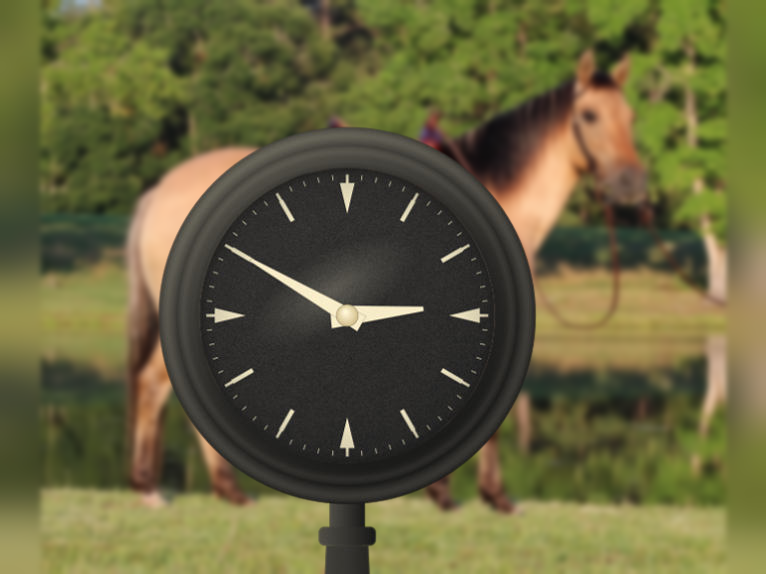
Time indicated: 2:50
